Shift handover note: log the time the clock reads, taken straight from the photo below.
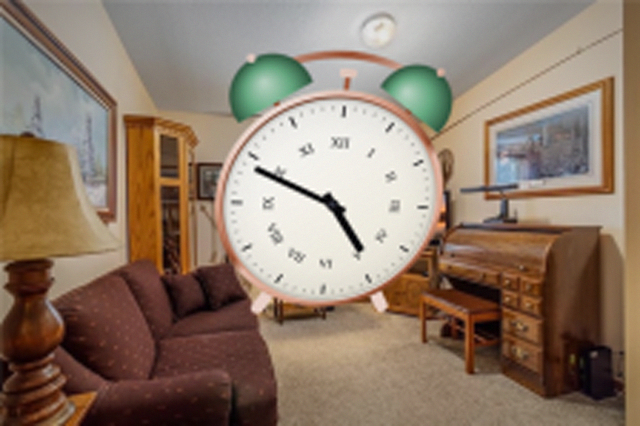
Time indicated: 4:49
